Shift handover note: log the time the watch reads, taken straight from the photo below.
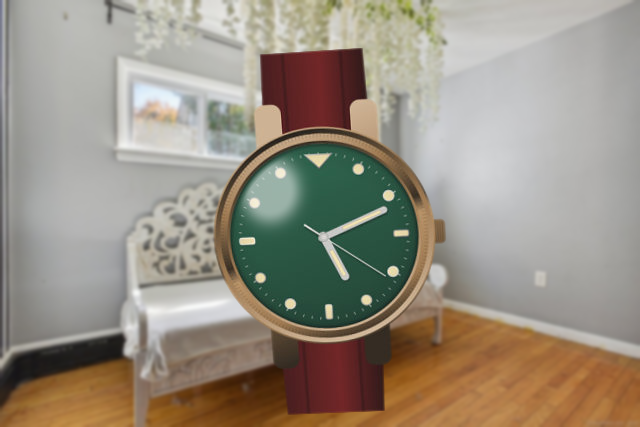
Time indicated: 5:11:21
